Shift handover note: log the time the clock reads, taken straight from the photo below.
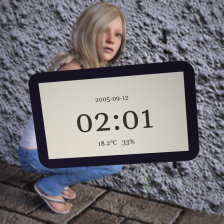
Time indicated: 2:01
